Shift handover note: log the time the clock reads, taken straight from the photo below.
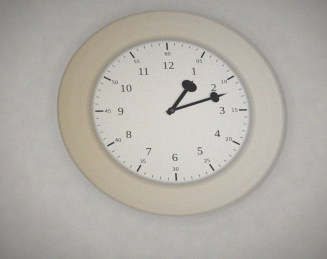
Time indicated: 1:12
